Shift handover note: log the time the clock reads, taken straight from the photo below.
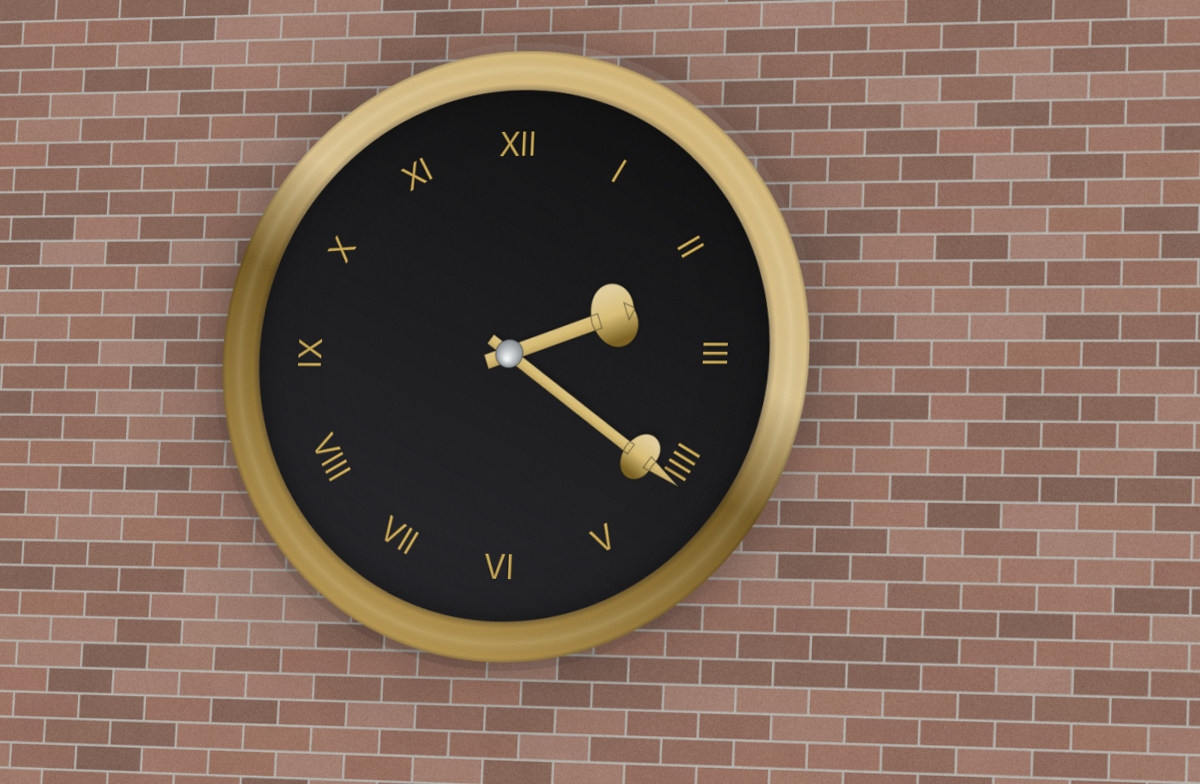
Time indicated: 2:21
